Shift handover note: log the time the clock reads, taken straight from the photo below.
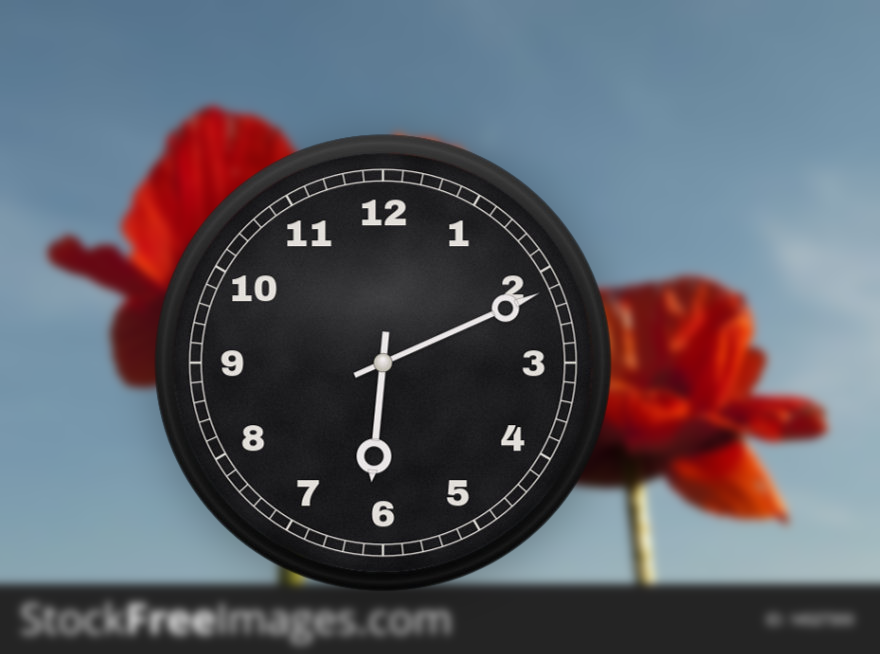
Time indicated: 6:11
